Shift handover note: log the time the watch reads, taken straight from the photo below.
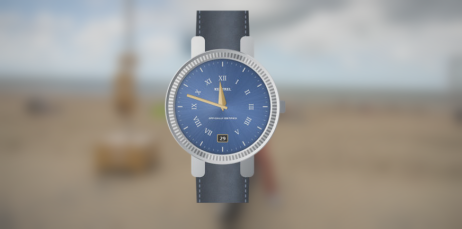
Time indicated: 11:48
